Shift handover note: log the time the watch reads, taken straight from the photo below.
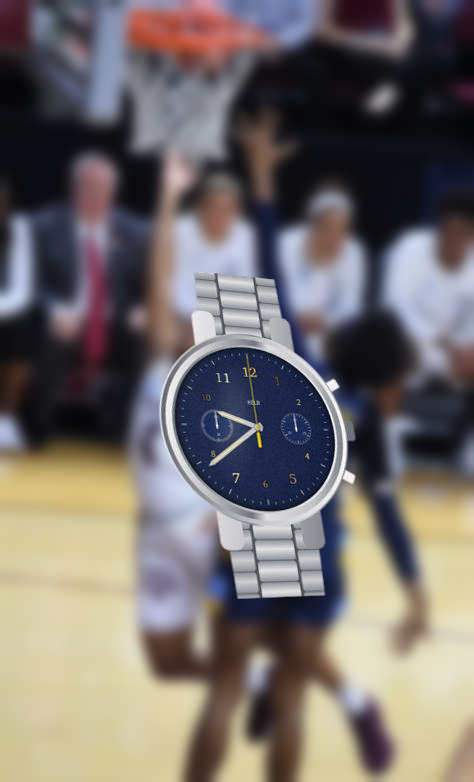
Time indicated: 9:39
